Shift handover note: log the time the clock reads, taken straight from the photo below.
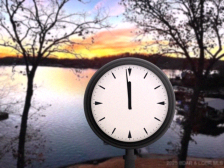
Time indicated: 11:59
